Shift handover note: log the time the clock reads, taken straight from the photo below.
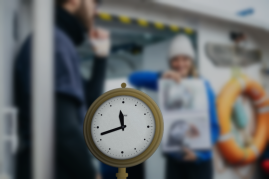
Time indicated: 11:42
